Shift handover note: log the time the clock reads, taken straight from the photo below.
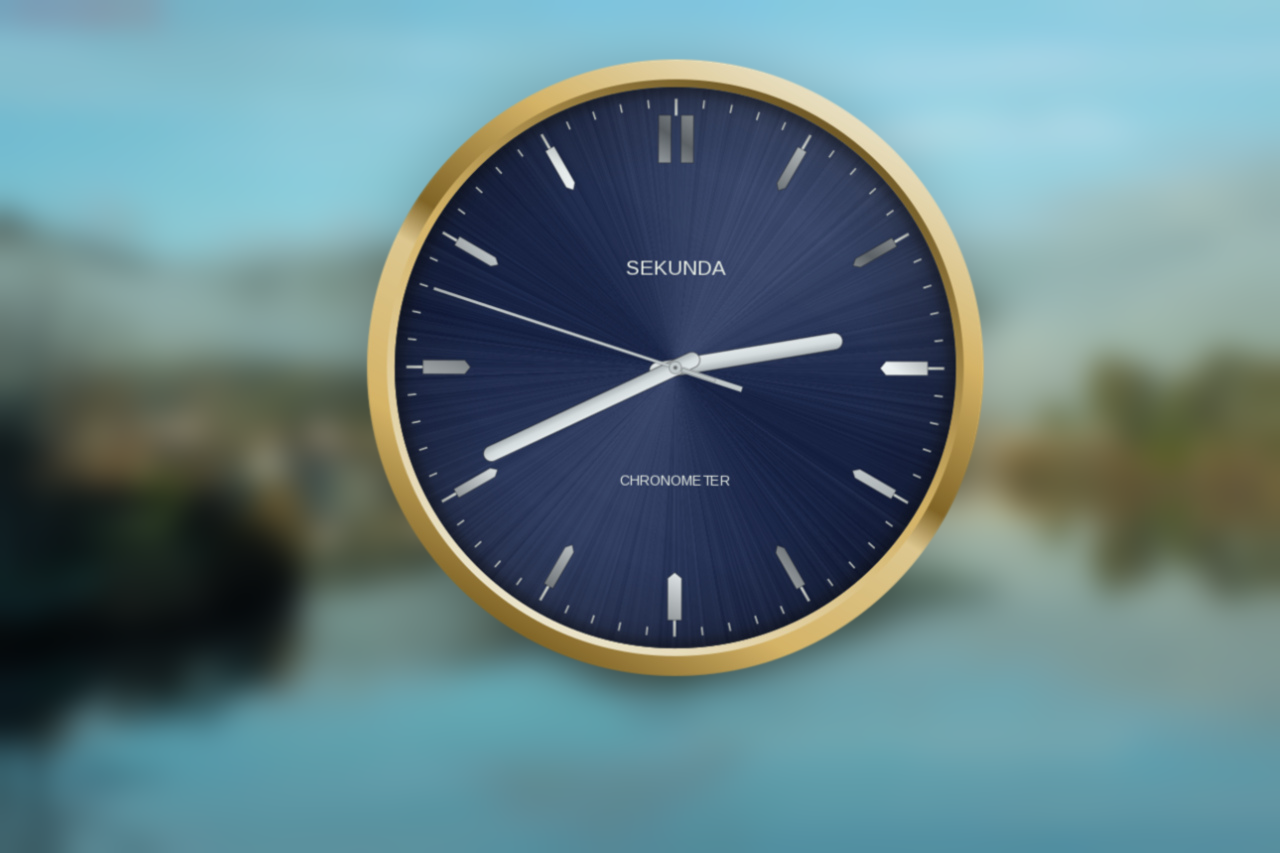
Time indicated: 2:40:48
